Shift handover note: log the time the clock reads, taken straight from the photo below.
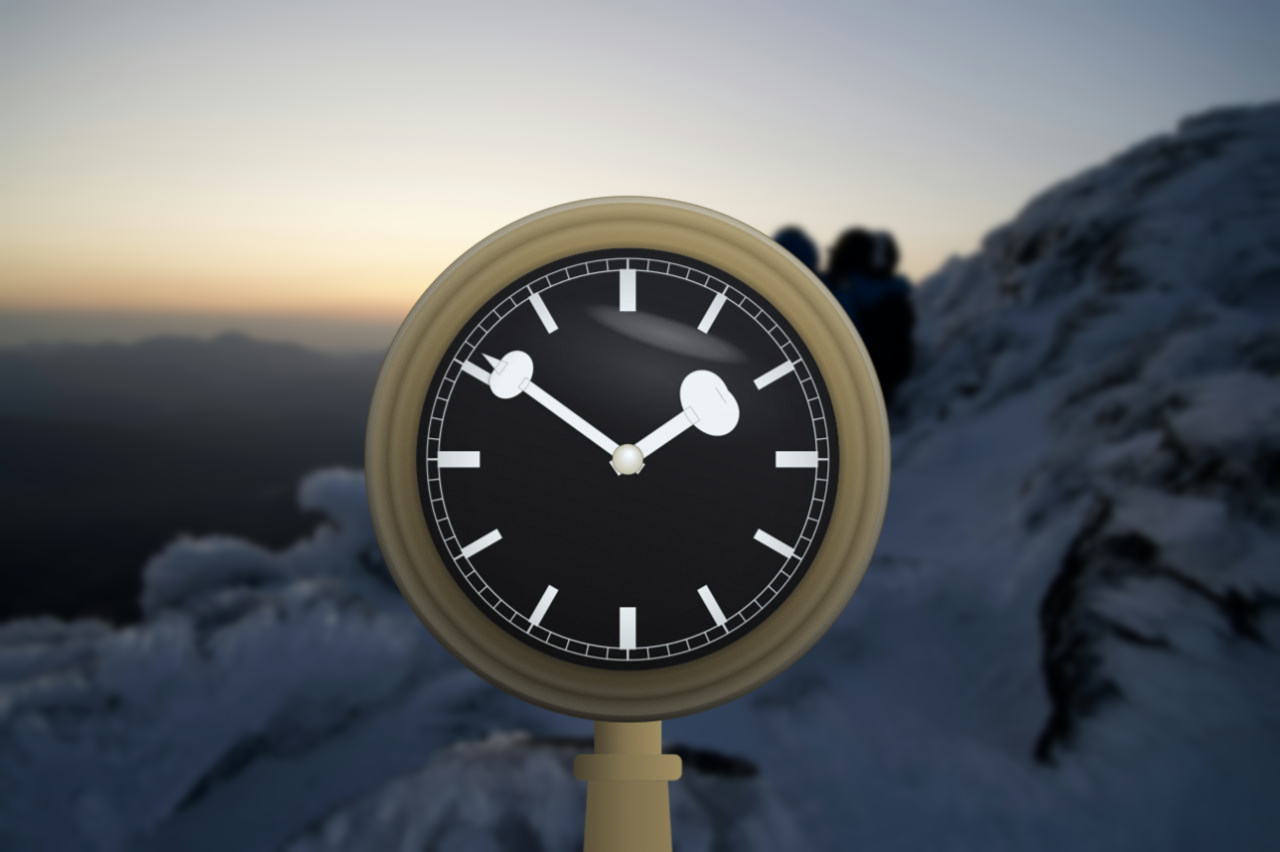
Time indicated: 1:51
